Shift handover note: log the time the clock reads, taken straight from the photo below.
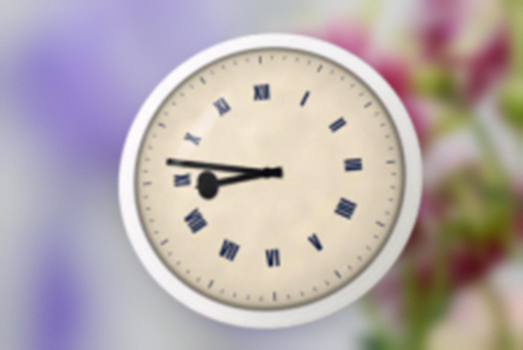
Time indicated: 8:47
